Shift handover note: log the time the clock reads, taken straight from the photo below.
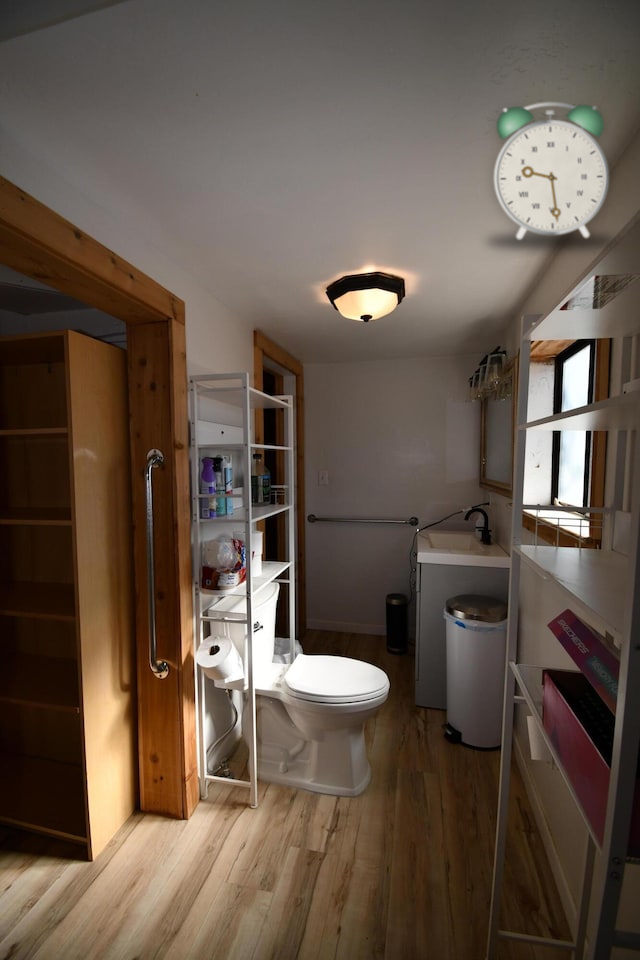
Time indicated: 9:29
